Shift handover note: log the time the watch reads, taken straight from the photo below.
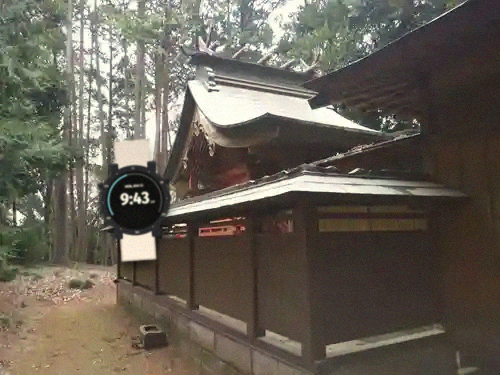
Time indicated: 9:43
